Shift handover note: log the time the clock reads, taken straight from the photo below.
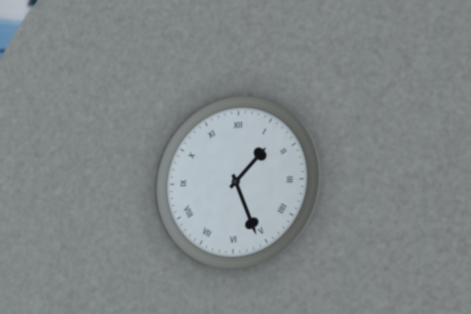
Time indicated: 1:26
